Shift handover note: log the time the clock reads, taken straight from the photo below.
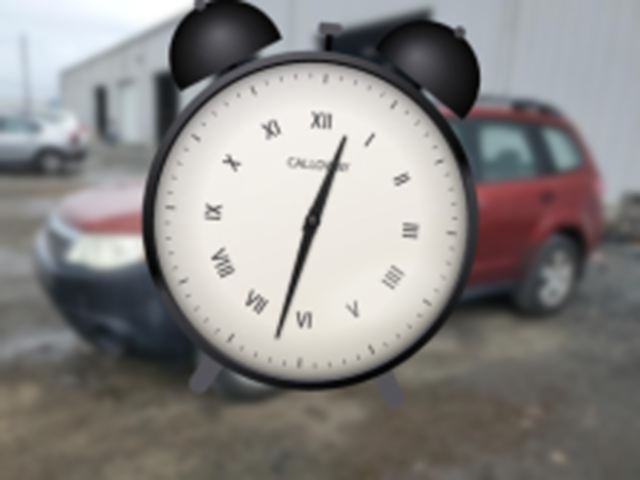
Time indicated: 12:32
